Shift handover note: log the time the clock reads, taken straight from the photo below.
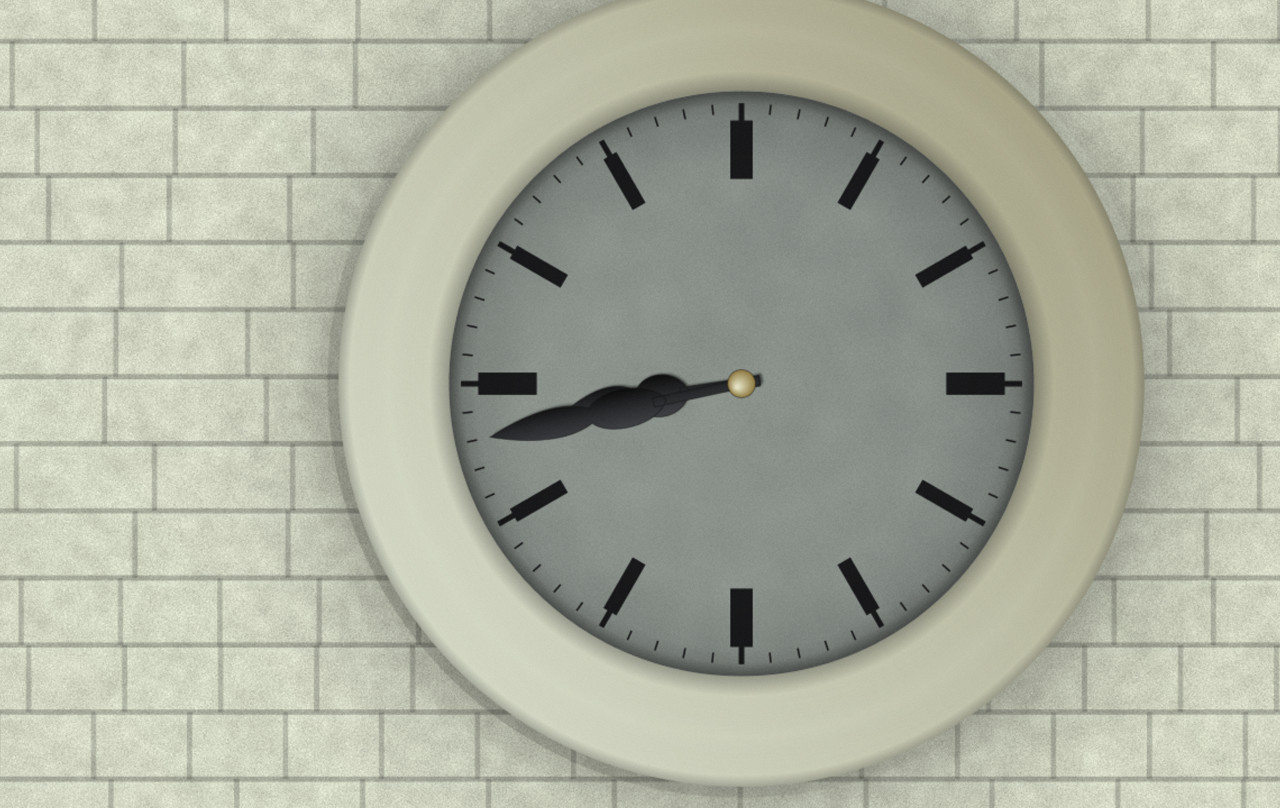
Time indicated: 8:43
